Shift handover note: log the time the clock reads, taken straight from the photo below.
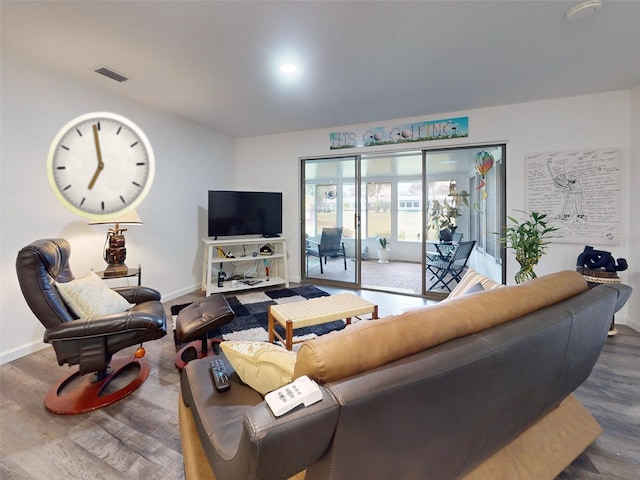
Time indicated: 6:59
